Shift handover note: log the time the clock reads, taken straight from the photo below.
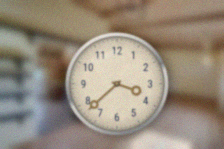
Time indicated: 3:38
